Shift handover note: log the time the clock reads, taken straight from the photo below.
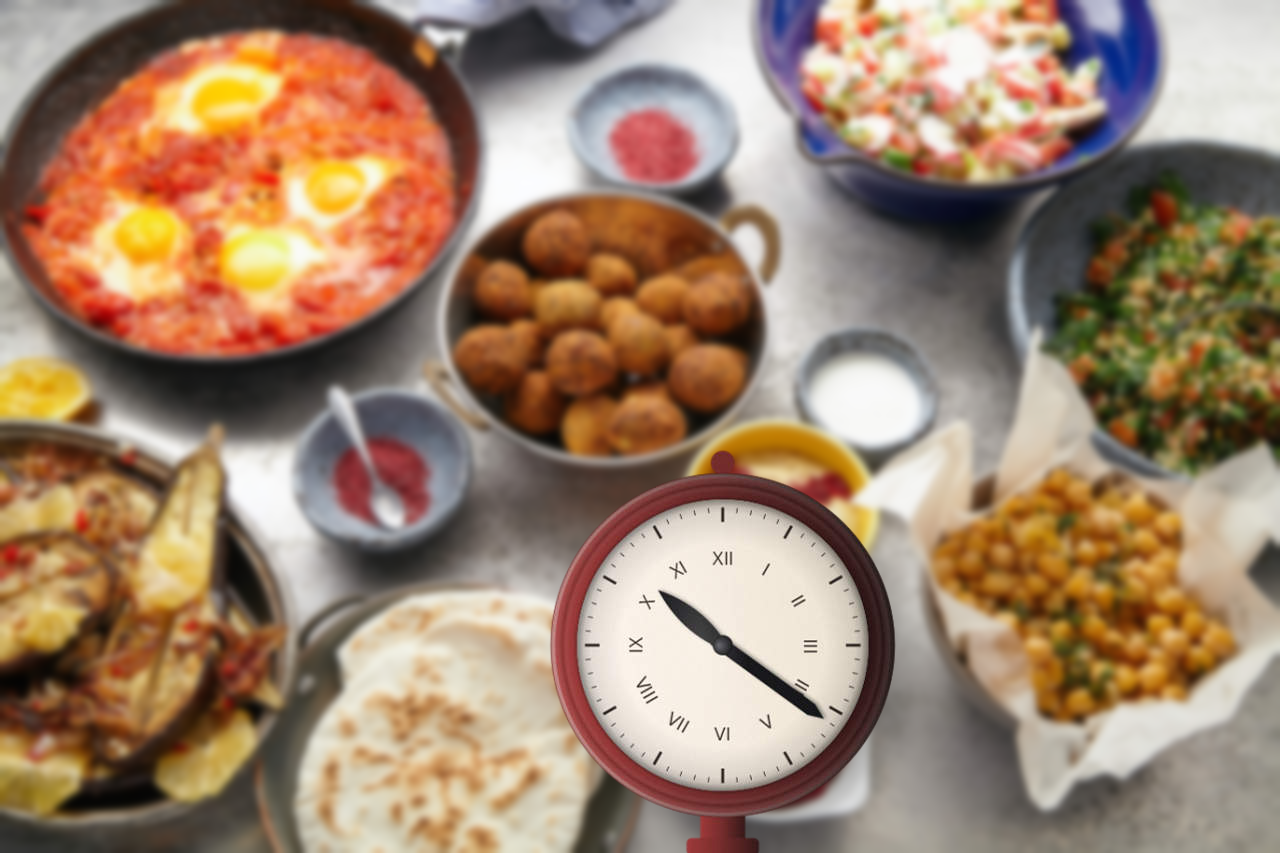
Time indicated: 10:21
